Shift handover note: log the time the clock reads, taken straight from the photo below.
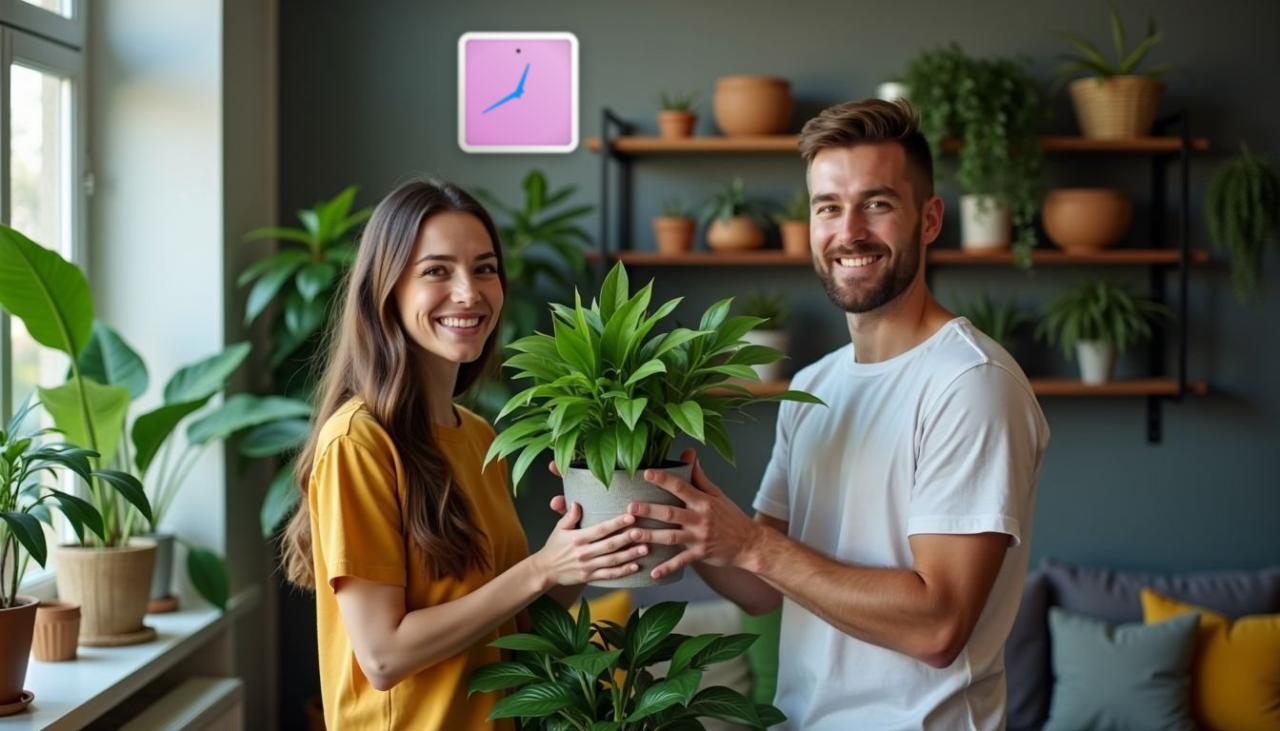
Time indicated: 12:40
